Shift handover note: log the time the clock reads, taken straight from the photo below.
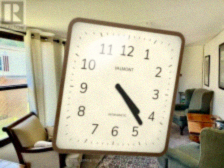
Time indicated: 4:23
